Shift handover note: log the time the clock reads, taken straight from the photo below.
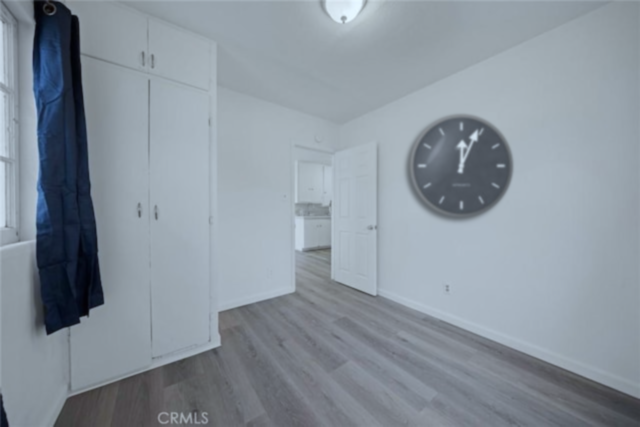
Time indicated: 12:04
